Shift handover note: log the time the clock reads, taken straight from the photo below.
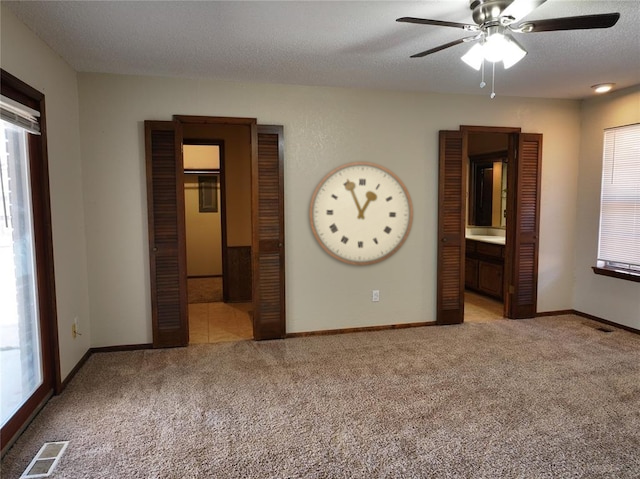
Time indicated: 12:56
